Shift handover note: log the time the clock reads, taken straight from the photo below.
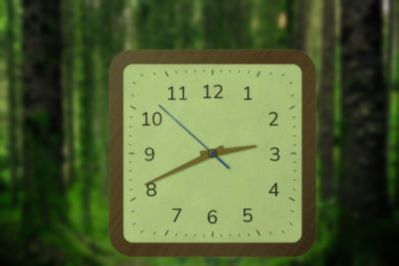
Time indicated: 2:40:52
